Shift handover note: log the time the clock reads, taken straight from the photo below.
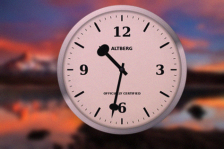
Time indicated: 10:32
